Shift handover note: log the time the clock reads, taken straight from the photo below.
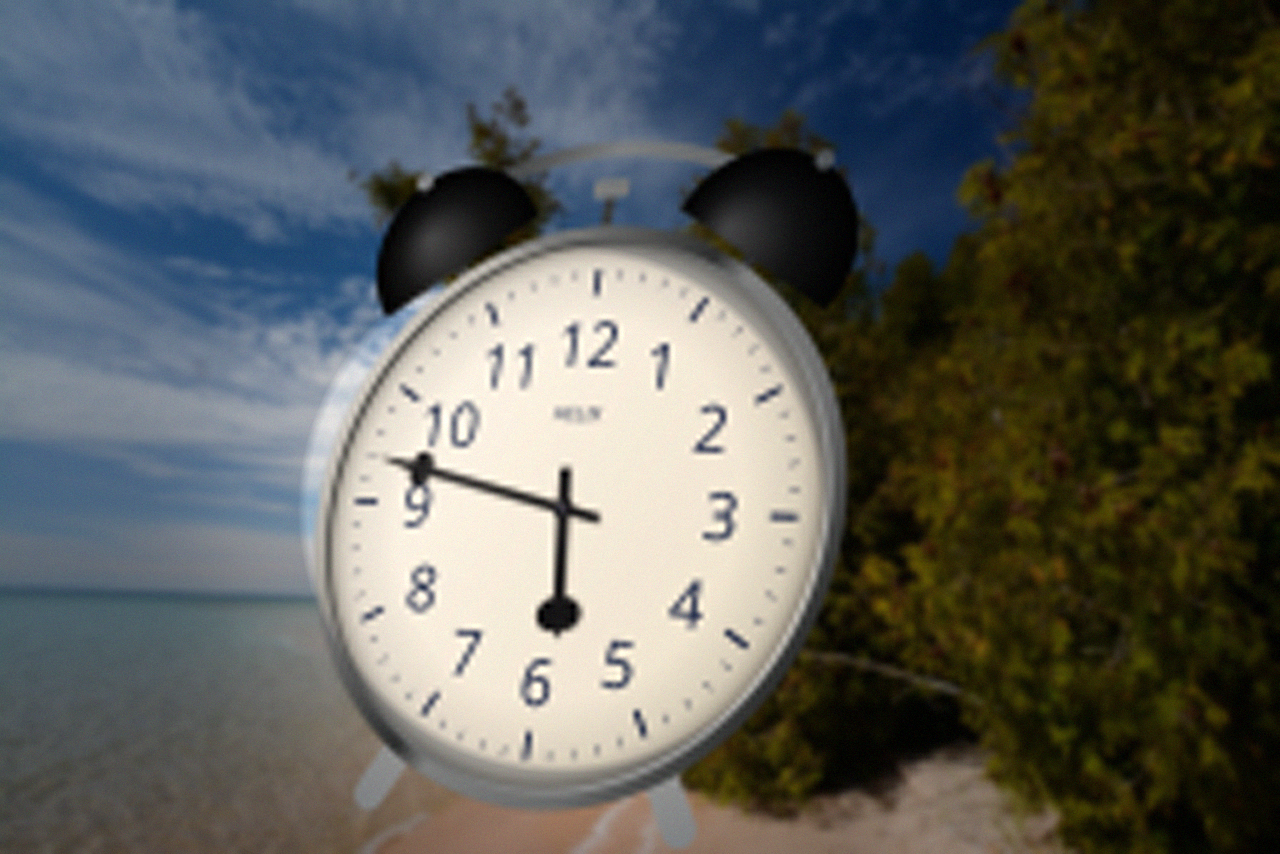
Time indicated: 5:47
